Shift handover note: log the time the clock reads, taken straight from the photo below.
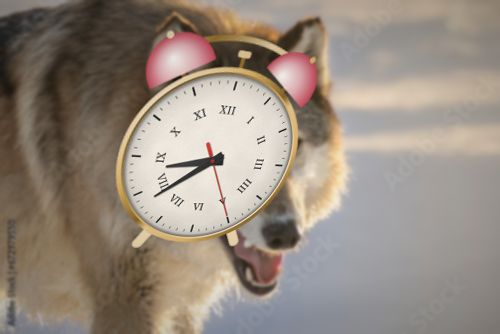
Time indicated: 8:38:25
